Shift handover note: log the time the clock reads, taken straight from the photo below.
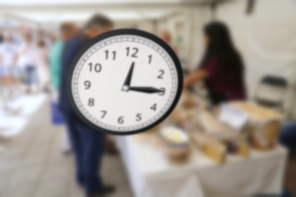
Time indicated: 12:15
